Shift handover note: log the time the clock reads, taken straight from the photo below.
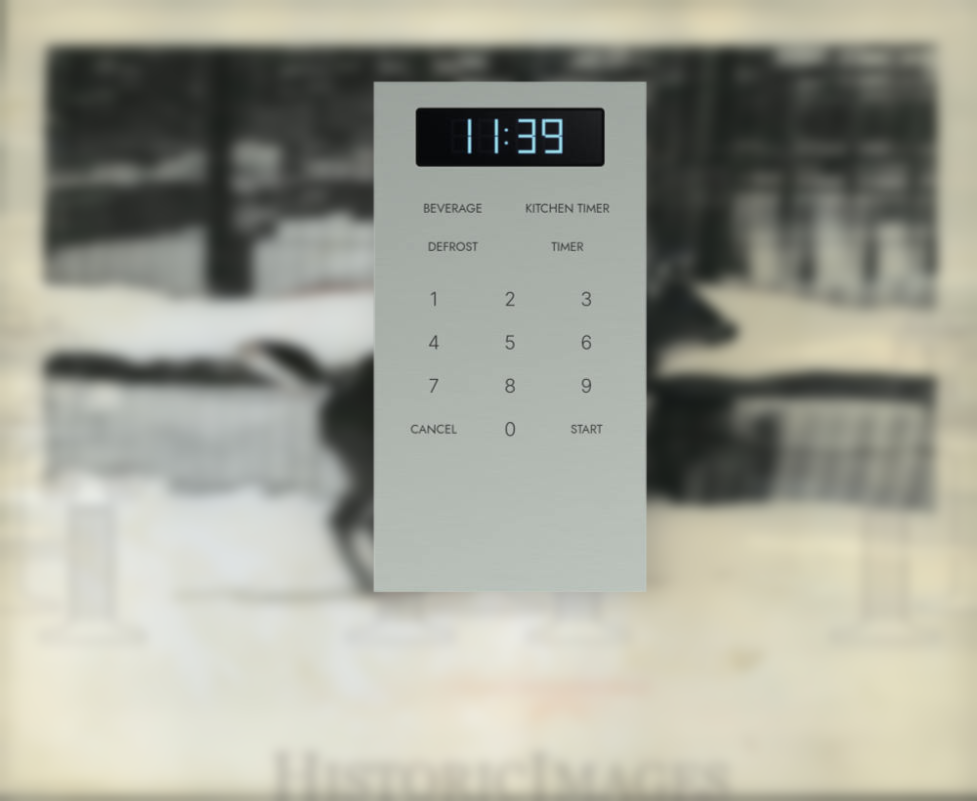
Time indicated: 11:39
